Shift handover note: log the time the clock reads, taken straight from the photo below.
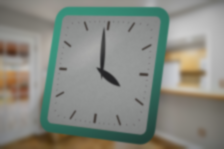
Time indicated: 3:59
